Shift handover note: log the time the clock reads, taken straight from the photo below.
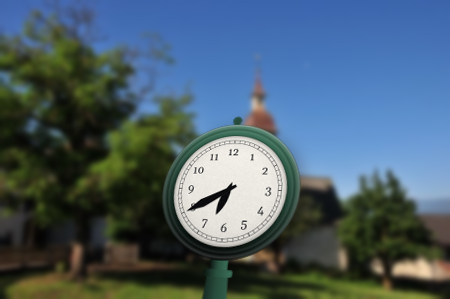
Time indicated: 6:40
